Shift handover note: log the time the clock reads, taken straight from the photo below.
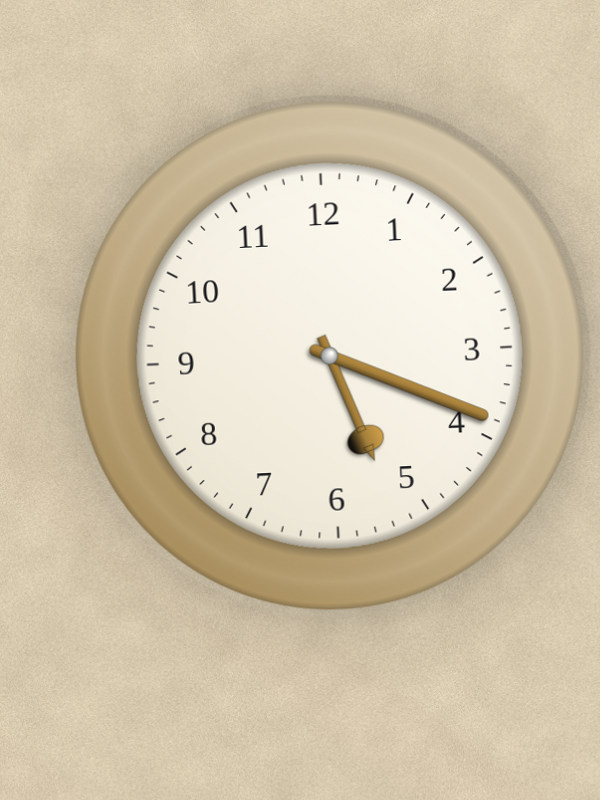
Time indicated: 5:19
